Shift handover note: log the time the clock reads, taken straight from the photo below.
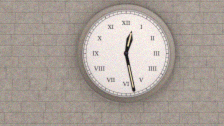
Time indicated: 12:28
